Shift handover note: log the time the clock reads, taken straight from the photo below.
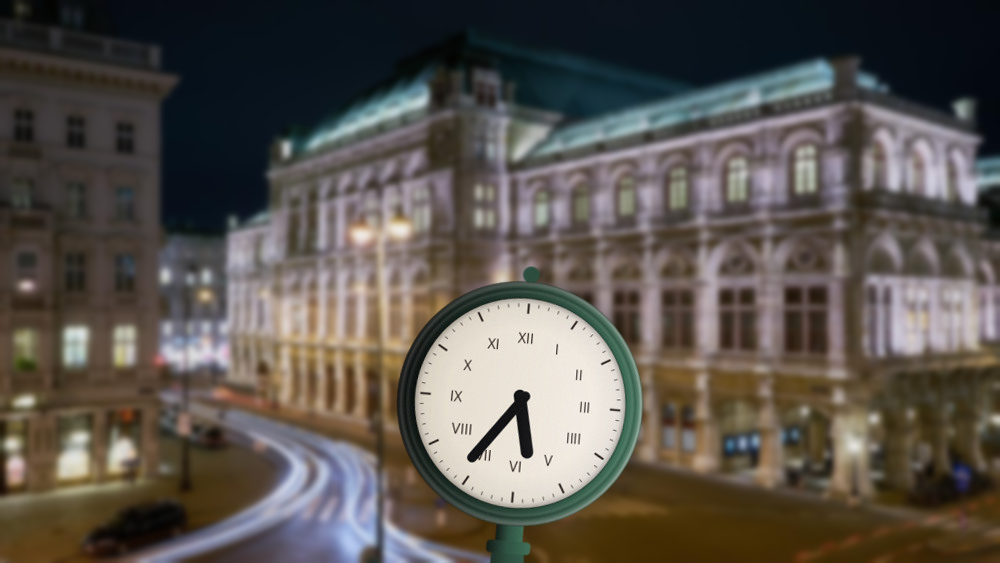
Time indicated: 5:36
